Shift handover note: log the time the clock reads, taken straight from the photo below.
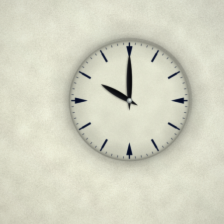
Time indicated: 10:00
